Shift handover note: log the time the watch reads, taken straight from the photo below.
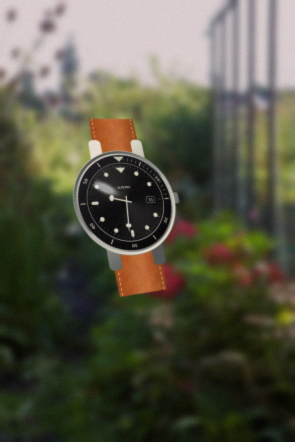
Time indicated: 9:31
